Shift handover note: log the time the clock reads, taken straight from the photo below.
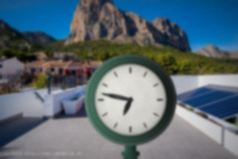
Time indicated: 6:47
